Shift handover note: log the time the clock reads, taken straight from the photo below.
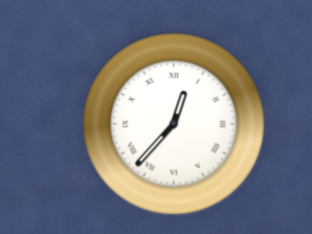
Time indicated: 12:37
